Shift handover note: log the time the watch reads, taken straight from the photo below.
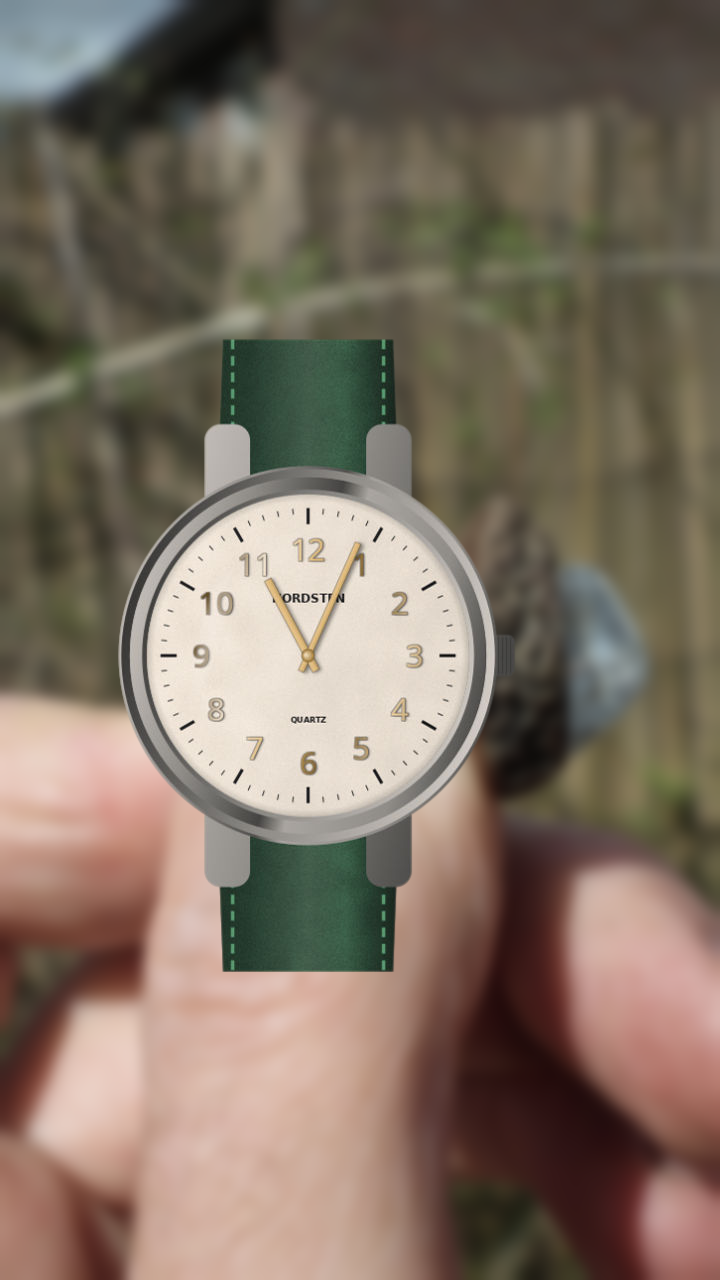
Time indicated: 11:04
